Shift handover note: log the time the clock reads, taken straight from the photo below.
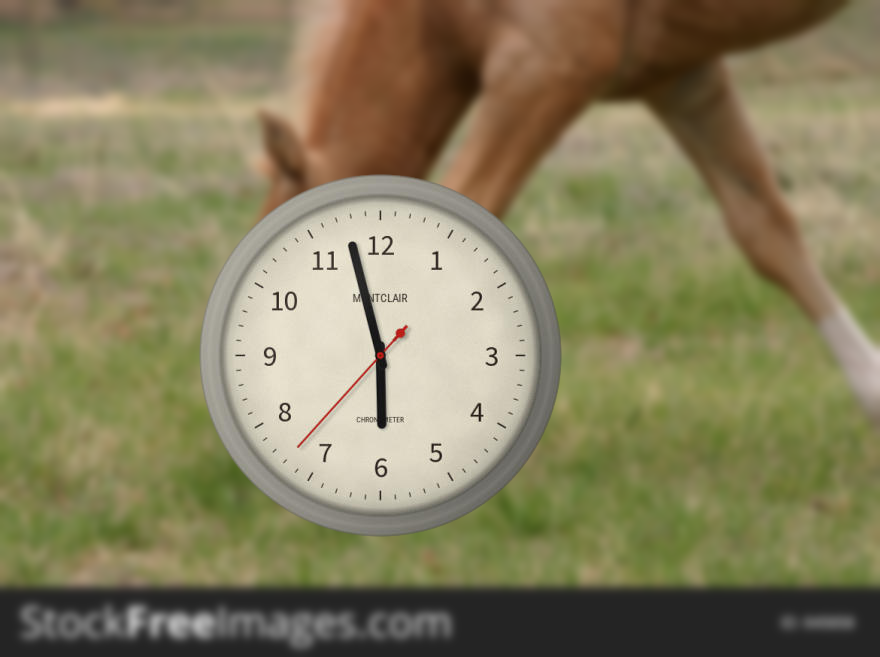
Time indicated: 5:57:37
